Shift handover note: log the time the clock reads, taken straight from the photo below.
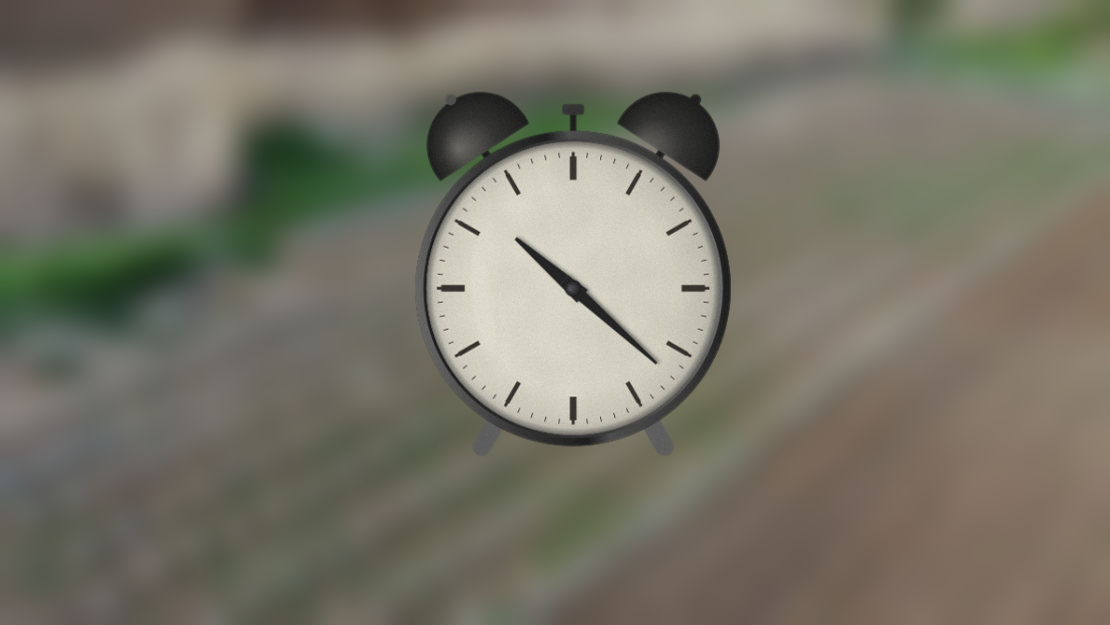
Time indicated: 10:22
